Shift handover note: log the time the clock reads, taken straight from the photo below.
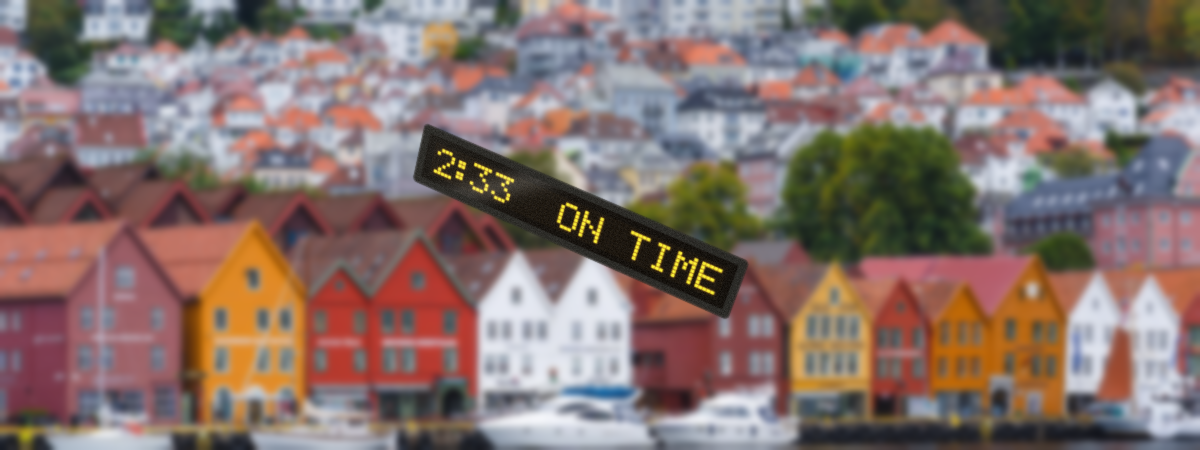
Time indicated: 2:33
